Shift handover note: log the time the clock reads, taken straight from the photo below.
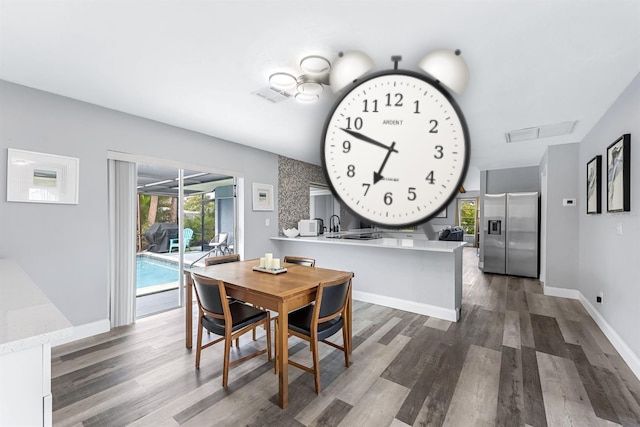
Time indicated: 6:48
